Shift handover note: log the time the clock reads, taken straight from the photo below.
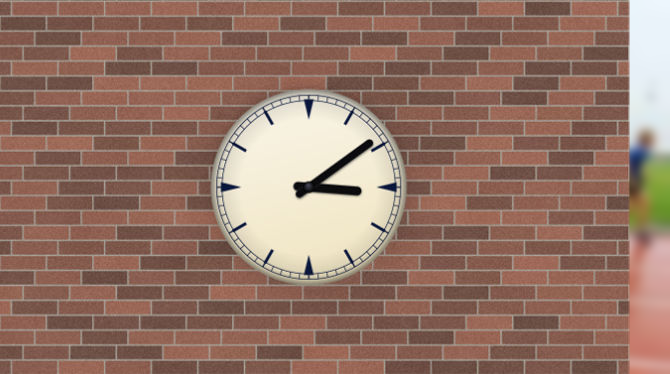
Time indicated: 3:09
